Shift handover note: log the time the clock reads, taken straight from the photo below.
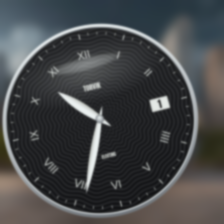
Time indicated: 10:34
